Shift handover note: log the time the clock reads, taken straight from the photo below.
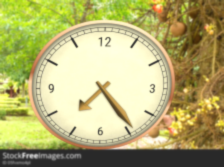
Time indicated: 7:24
